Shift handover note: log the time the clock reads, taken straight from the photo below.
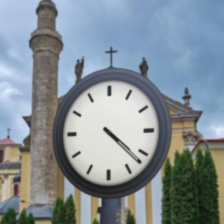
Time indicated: 4:22
